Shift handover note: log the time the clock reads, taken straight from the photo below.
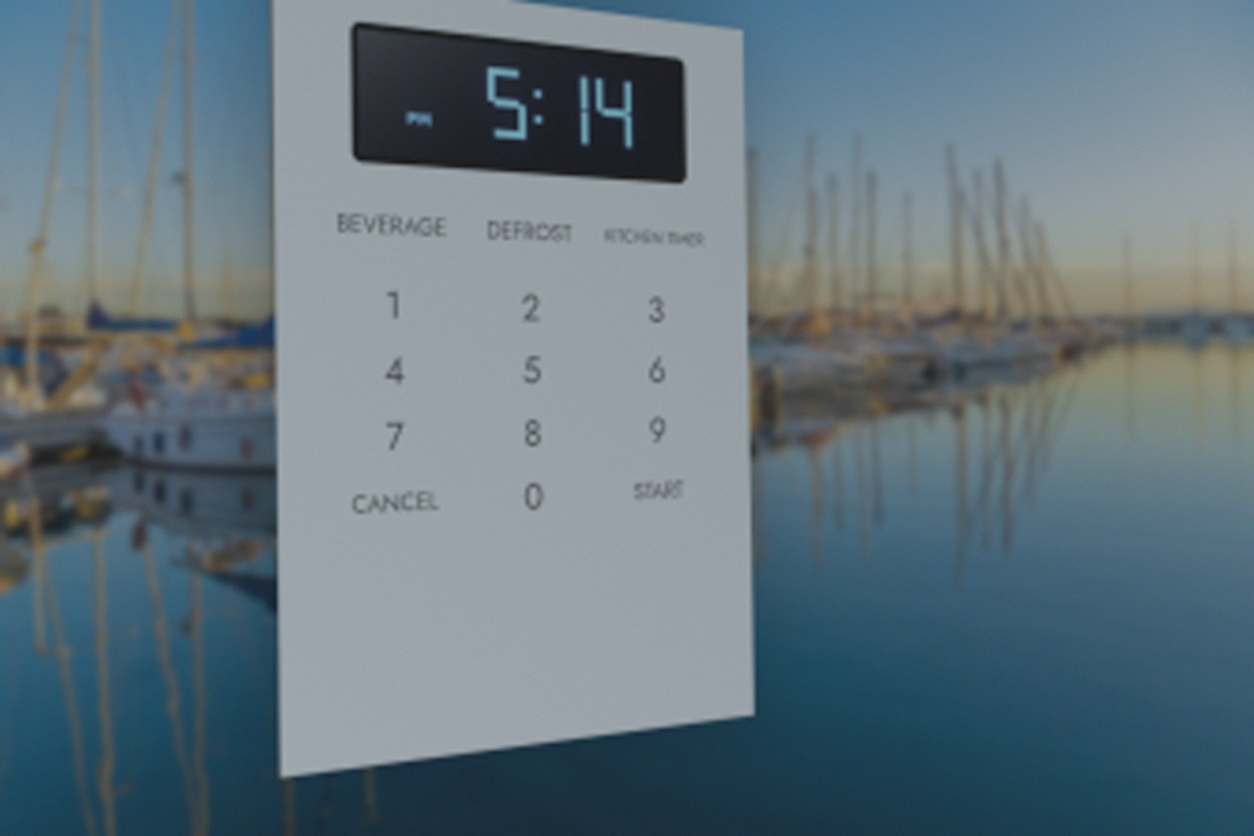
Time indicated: 5:14
